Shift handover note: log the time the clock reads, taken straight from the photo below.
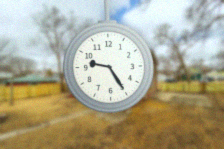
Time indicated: 9:25
